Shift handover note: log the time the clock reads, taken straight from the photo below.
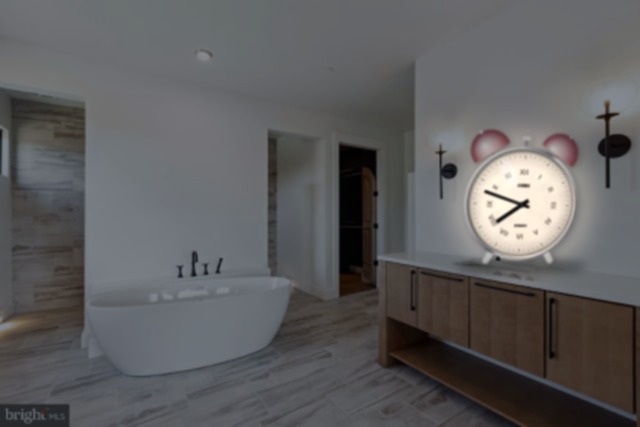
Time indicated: 7:48
